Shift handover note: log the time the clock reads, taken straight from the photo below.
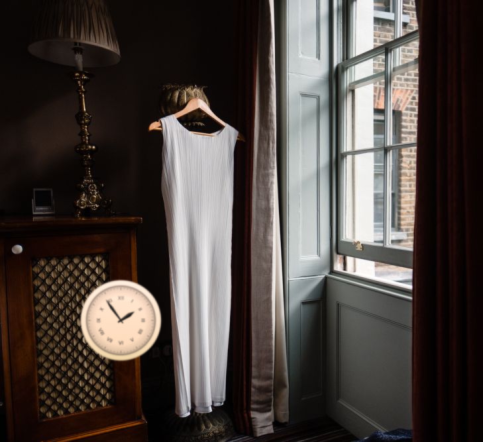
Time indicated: 1:54
